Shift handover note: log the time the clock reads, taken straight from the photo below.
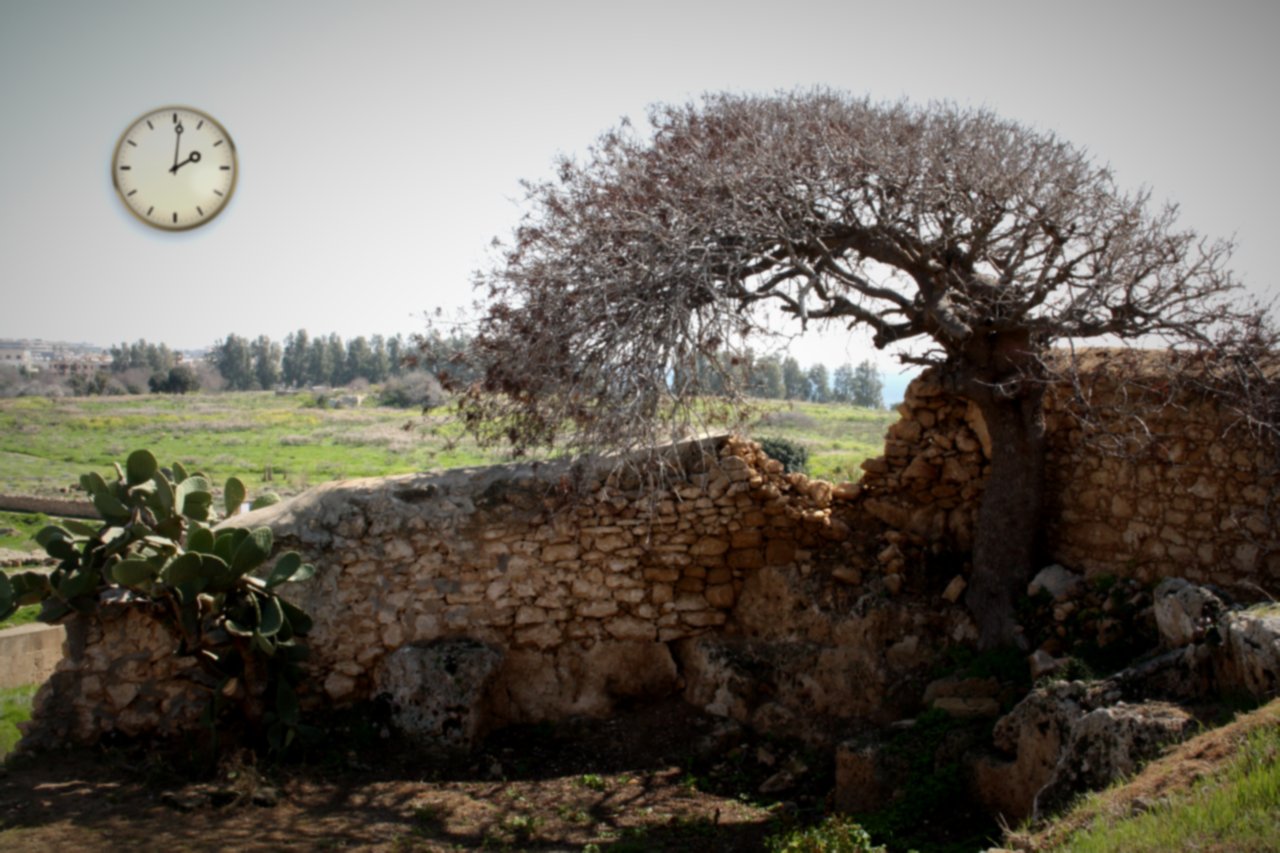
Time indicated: 2:01
